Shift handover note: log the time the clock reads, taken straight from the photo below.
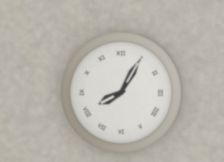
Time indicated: 8:05
